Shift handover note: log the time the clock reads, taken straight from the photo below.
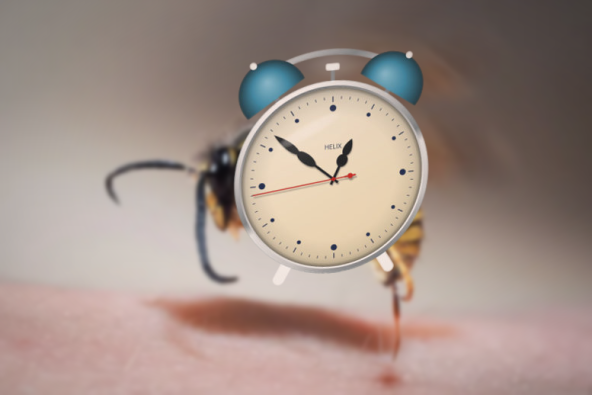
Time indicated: 12:51:44
